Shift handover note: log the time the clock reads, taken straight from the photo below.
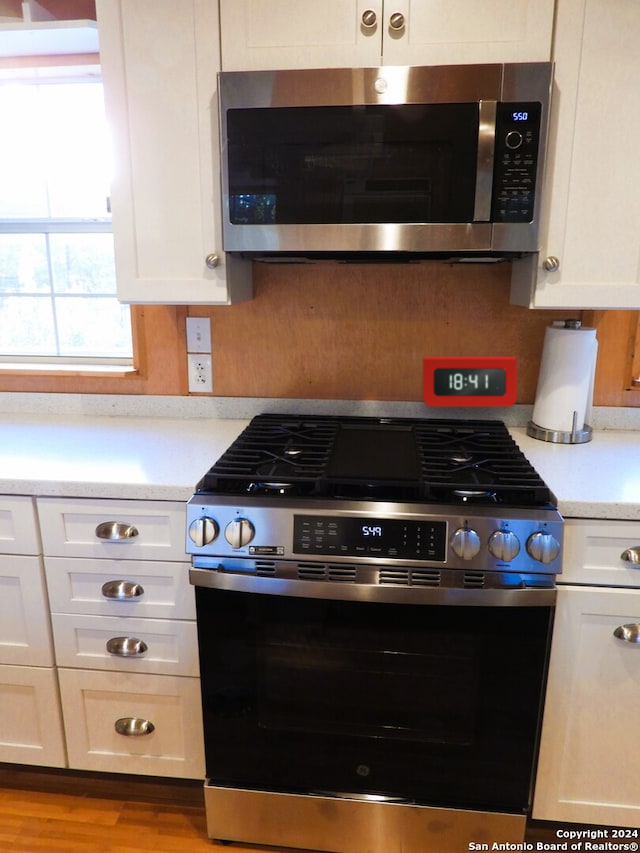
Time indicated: 18:41
